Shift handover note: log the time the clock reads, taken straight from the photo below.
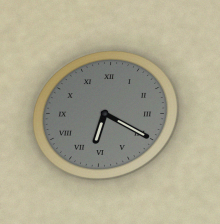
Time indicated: 6:20
